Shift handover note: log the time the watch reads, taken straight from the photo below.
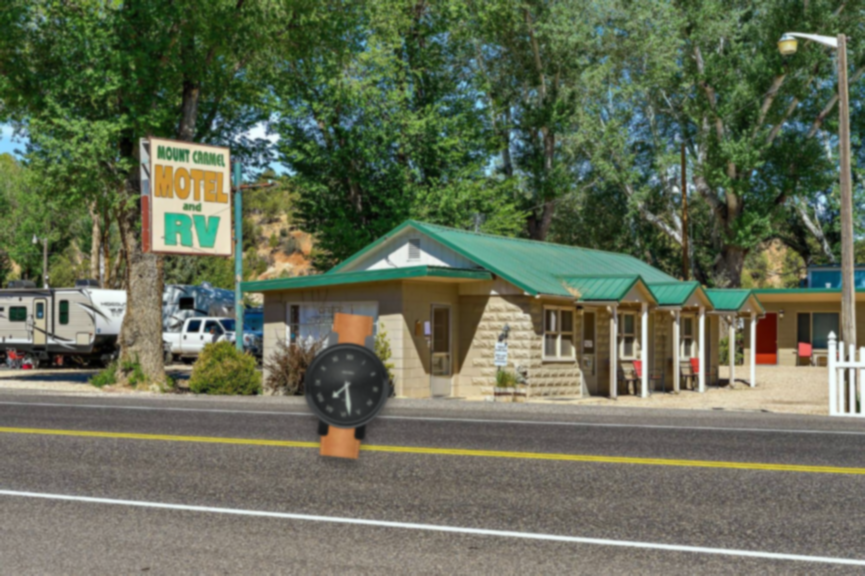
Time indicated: 7:28
